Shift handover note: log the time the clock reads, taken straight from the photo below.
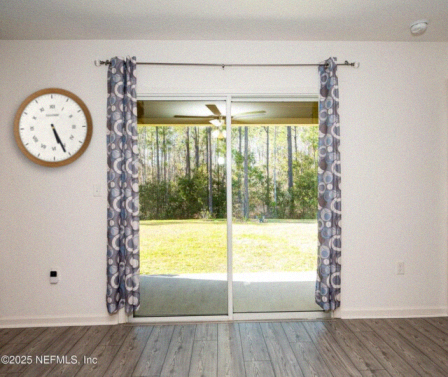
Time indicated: 5:26
